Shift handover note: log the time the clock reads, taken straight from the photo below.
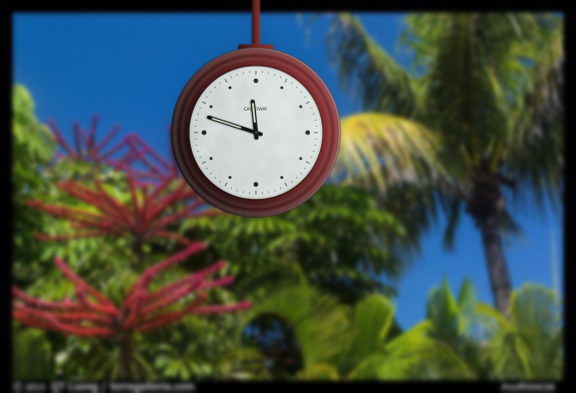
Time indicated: 11:48
